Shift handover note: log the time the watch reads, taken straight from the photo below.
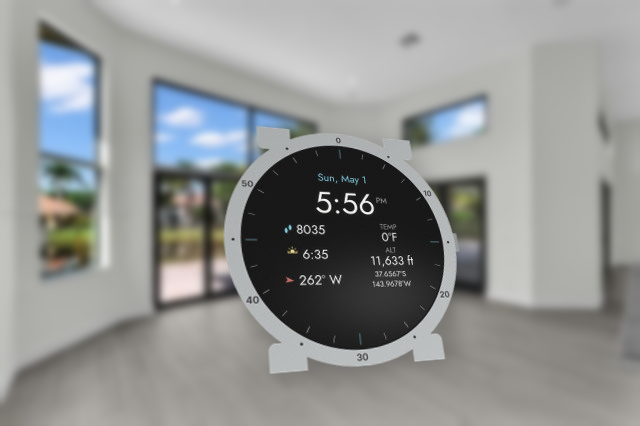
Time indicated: 5:56
